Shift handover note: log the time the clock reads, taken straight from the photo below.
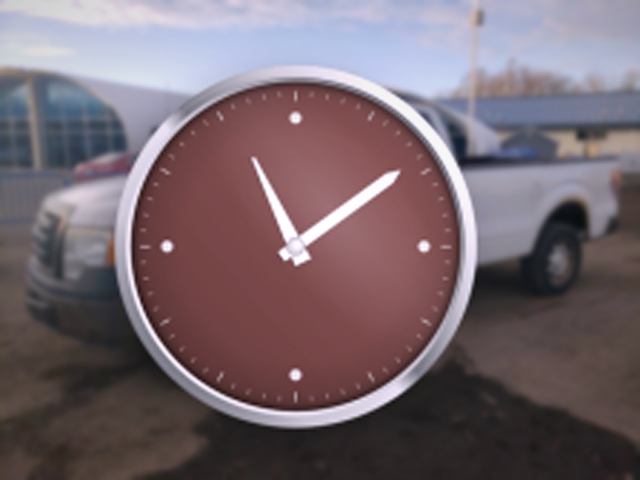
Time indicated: 11:09
